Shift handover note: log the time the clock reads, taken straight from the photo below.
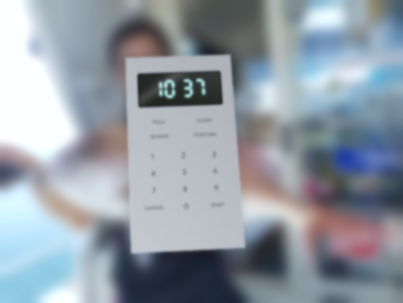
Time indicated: 10:37
